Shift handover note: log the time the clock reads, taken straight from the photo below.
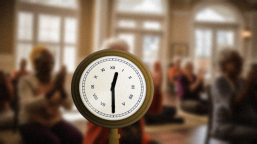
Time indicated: 12:30
